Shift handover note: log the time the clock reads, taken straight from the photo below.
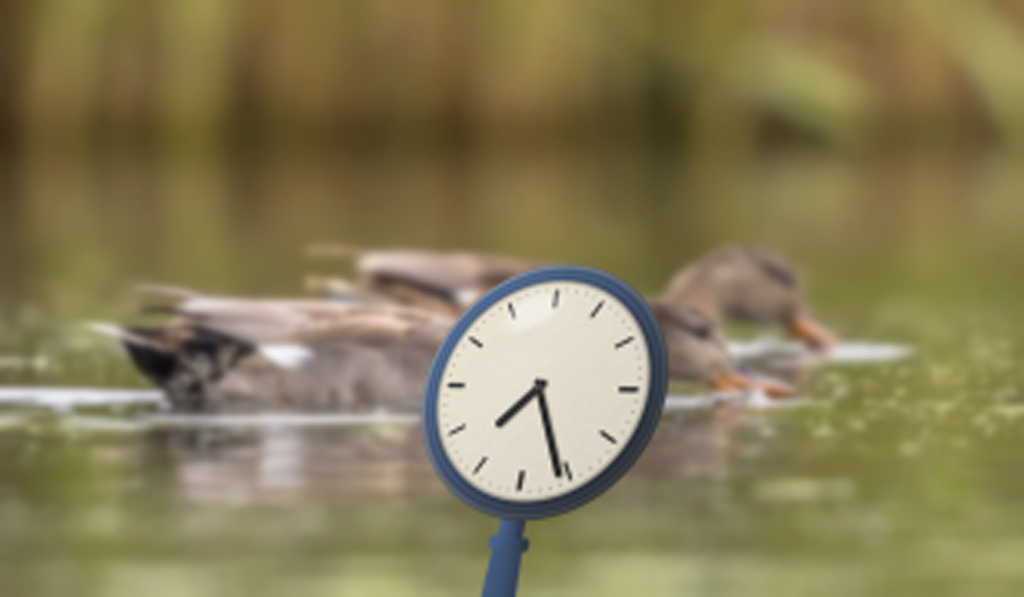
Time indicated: 7:26
